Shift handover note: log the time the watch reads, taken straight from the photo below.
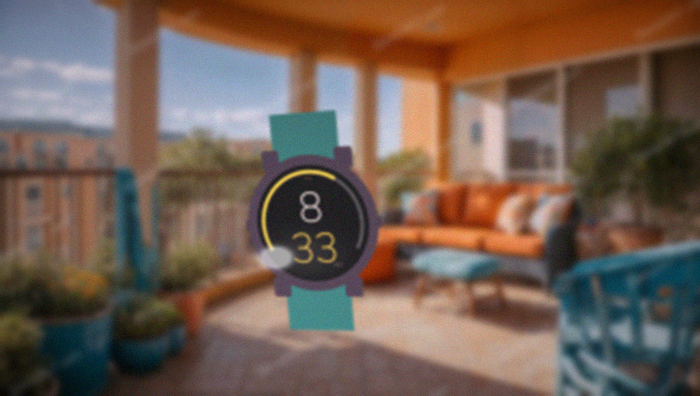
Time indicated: 8:33
